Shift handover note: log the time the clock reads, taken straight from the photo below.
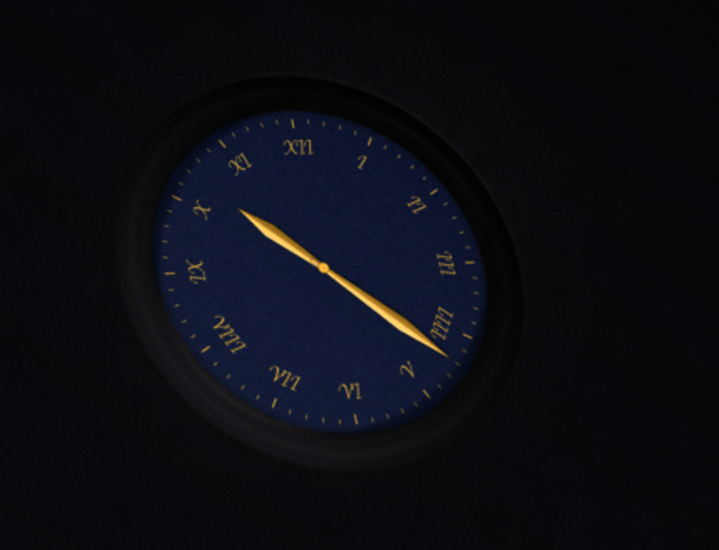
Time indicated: 10:22
